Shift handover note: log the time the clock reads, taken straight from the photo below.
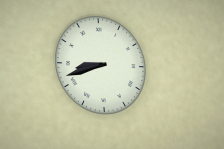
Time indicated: 8:42
